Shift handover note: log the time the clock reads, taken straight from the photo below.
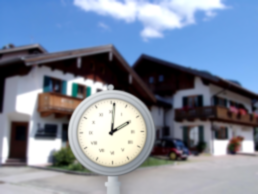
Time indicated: 2:01
